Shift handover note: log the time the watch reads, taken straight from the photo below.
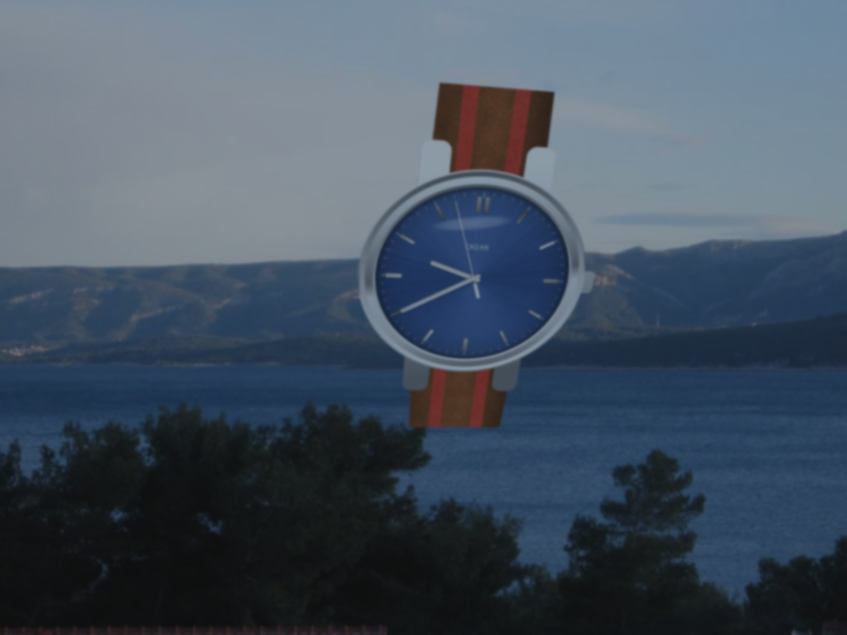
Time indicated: 9:39:57
